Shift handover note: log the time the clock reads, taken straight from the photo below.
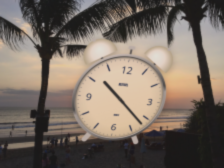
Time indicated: 10:22
